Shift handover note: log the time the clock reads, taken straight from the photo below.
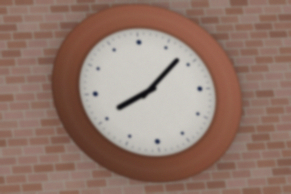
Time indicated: 8:08
